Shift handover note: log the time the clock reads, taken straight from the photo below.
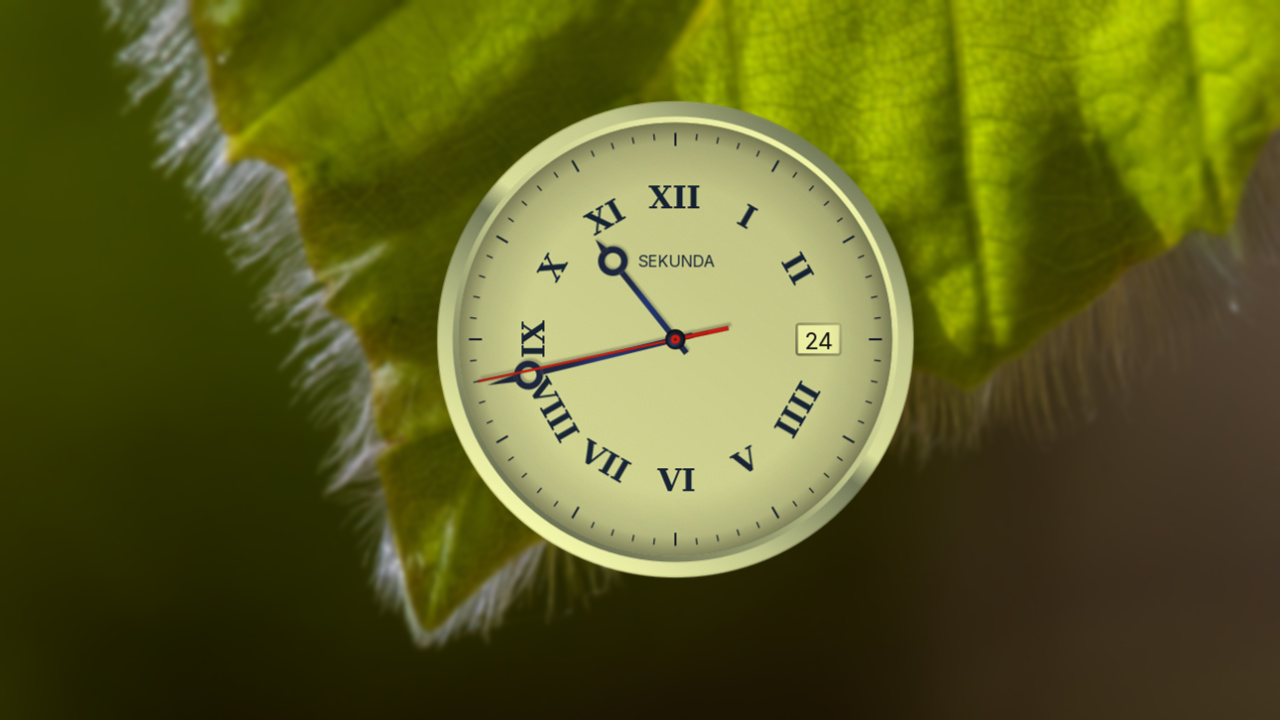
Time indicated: 10:42:43
